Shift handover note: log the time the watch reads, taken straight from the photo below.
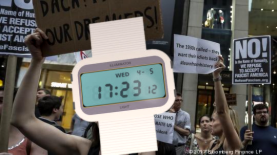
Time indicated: 17:23:12
